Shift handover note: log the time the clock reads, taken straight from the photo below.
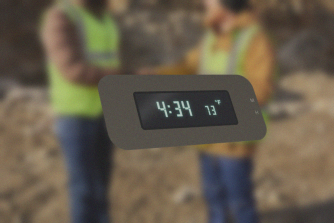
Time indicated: 4:34
